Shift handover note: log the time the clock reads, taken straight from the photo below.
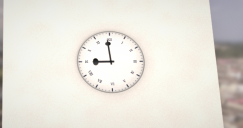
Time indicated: 8:59
